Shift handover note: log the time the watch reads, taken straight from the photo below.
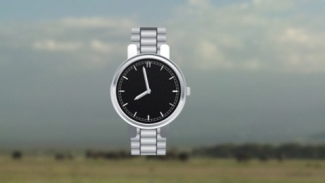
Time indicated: 7:58
